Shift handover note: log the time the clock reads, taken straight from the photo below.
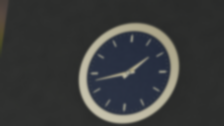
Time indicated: 1:43
